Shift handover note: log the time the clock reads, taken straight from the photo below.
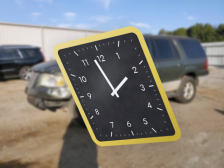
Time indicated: 1:58
